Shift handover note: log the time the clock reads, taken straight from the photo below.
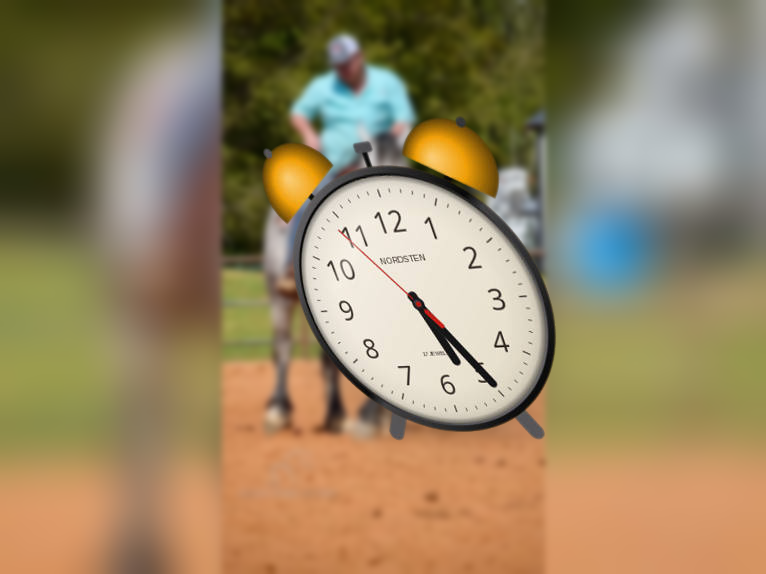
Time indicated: 5:24:54
